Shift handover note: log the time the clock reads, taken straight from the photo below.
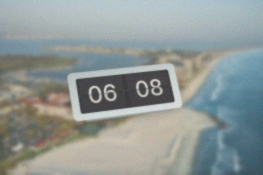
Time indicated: 6:08
